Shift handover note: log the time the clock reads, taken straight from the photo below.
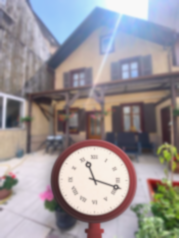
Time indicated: 11:18
